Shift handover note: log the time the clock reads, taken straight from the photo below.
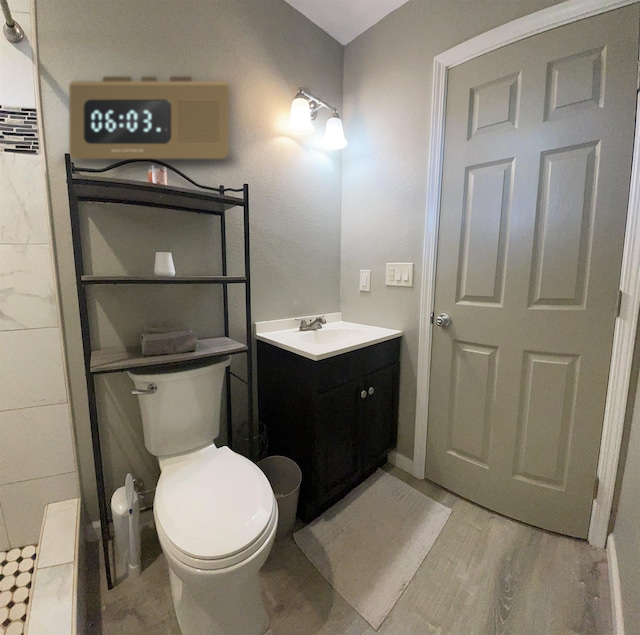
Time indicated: 6:03
